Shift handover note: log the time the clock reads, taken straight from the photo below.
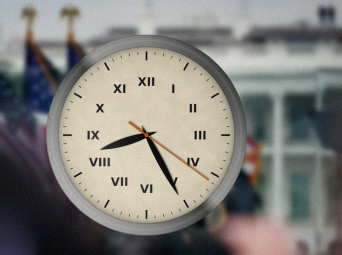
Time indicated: 8:25:21
